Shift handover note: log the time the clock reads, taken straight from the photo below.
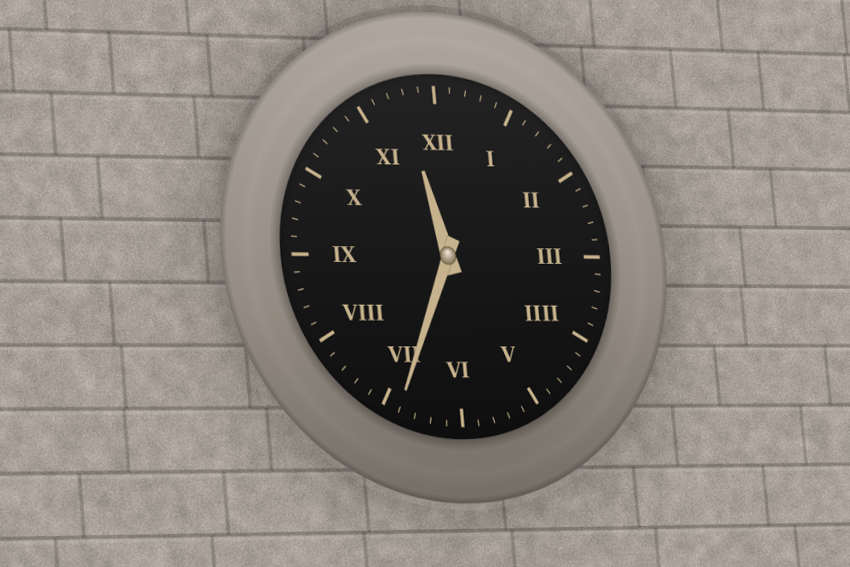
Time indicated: 11:34
